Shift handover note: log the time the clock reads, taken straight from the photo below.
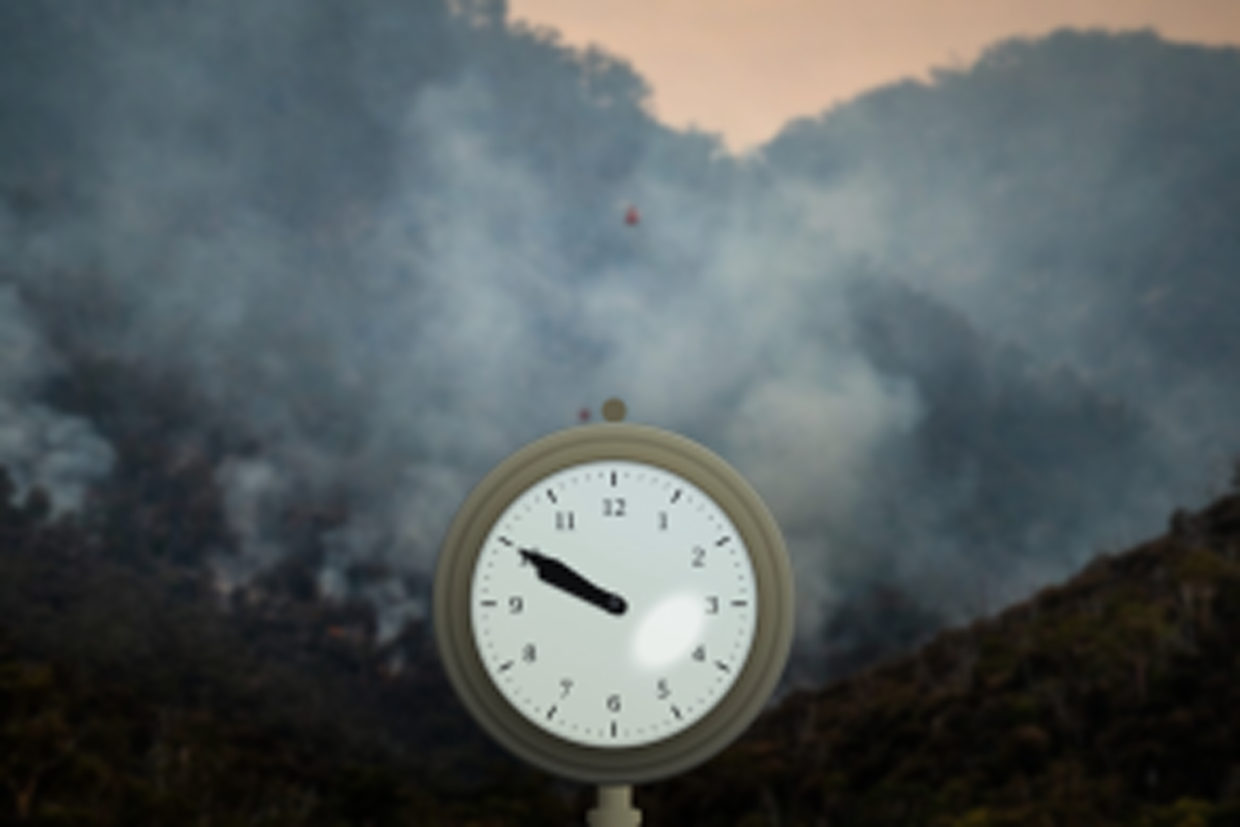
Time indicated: 9:50
